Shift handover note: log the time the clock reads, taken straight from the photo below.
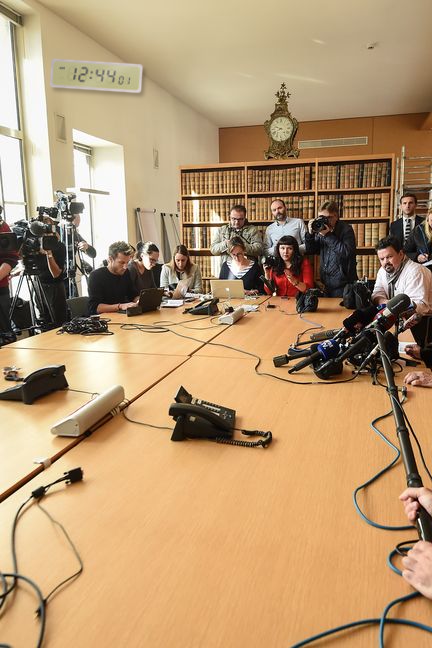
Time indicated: 12:44
